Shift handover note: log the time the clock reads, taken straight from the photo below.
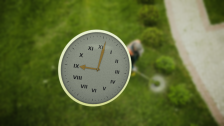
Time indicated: 9:01
